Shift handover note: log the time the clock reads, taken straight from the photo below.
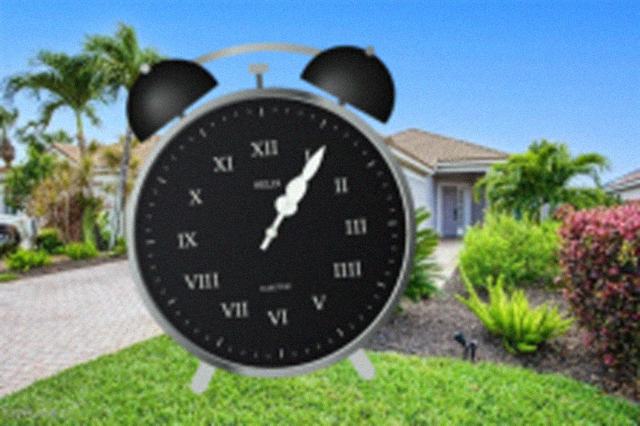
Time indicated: 1:06
